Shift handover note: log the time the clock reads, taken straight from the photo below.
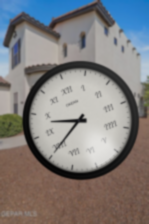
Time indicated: 9:40
